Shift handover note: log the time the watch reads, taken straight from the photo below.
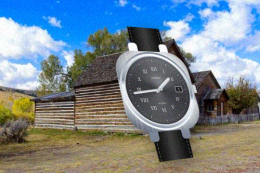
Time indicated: 1:44
